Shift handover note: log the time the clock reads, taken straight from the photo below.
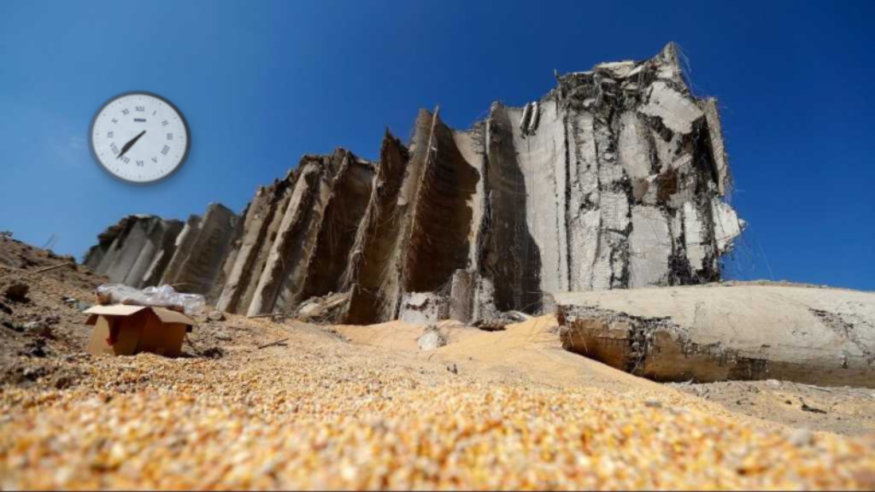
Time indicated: 7:37
